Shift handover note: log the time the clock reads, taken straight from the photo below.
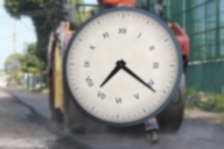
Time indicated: 7:21
